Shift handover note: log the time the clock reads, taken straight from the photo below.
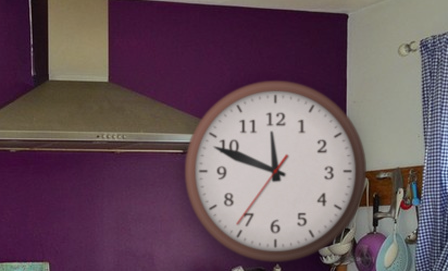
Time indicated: 11:48:36
